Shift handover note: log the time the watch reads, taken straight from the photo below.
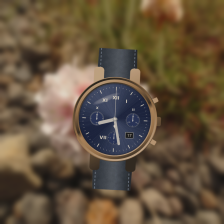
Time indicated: 8:28
